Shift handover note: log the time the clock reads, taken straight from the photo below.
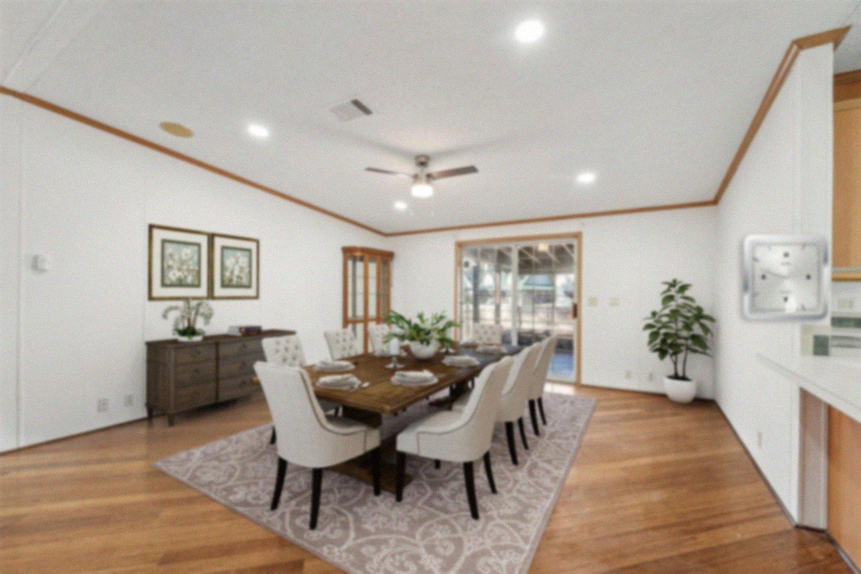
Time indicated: 9:48
